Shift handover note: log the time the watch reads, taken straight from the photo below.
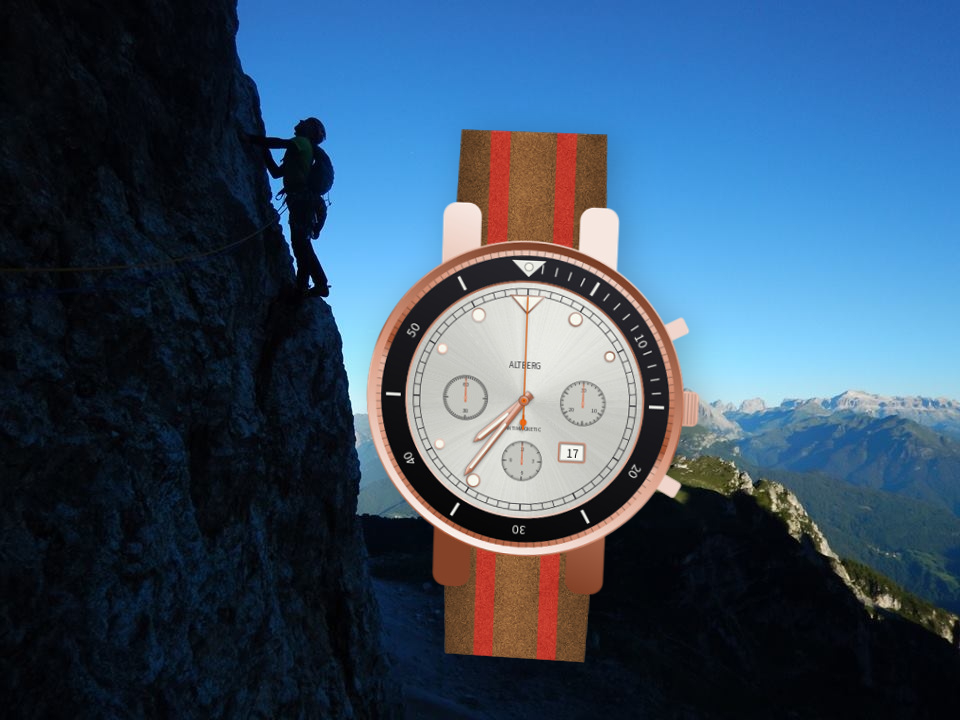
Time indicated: 7:36
